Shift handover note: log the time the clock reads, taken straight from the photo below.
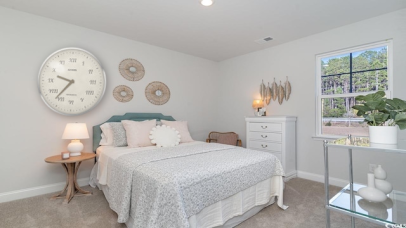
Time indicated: 9:37
